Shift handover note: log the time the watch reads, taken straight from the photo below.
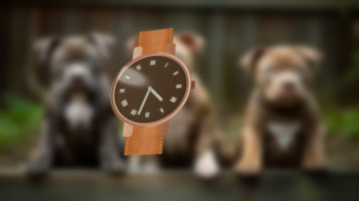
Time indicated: 4:33
